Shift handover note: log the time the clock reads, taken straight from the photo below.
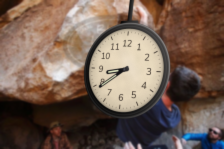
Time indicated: 8:39
